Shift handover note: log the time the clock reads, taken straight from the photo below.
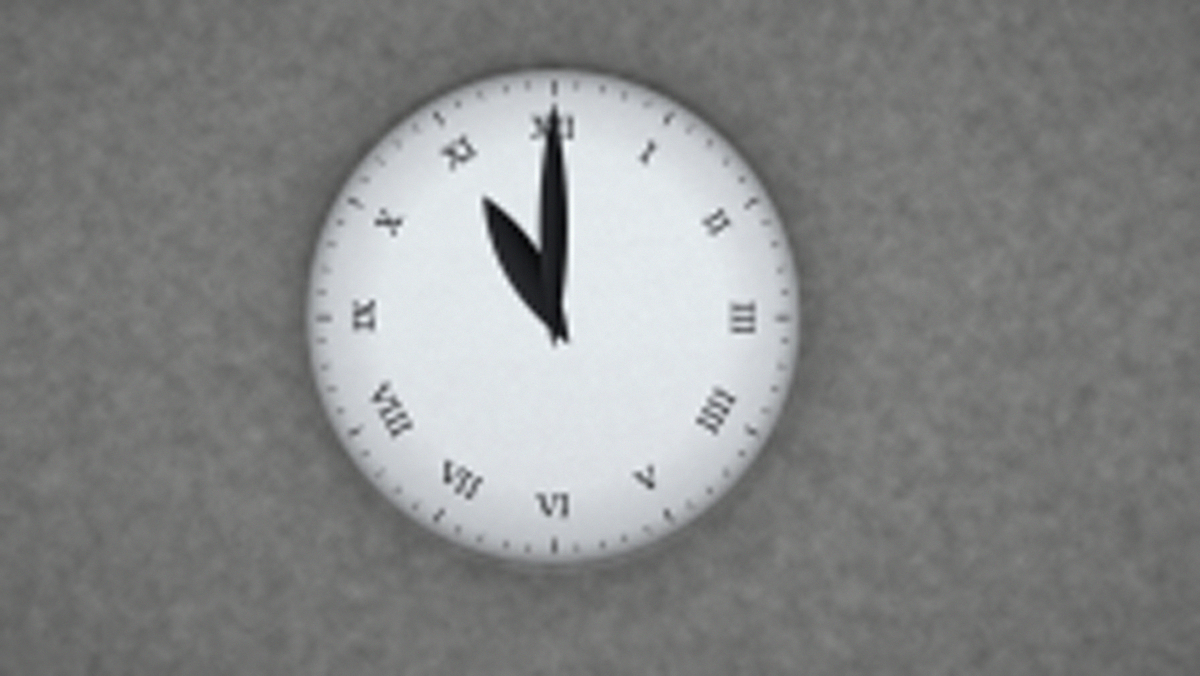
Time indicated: 11:00
